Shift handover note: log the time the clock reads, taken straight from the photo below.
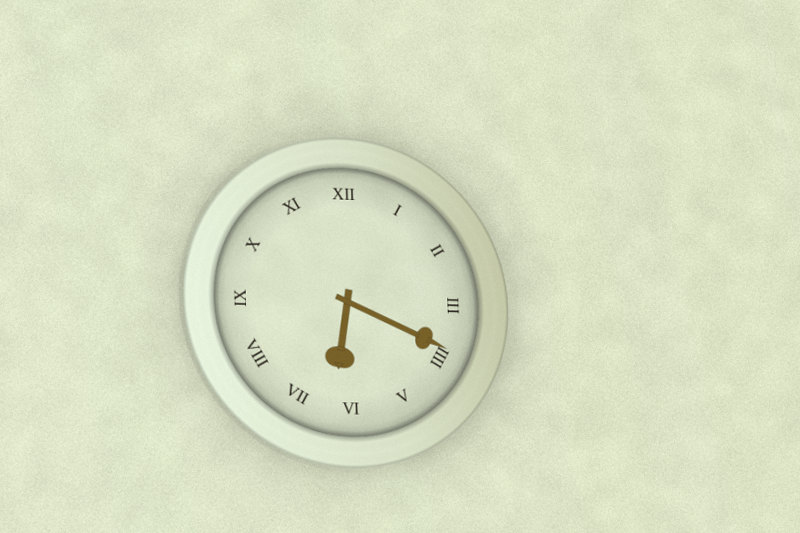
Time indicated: 6:19
